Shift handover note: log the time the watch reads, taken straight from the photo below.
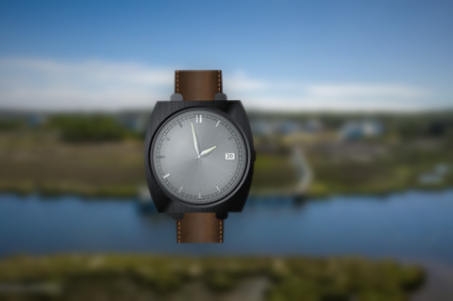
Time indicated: 1:58
